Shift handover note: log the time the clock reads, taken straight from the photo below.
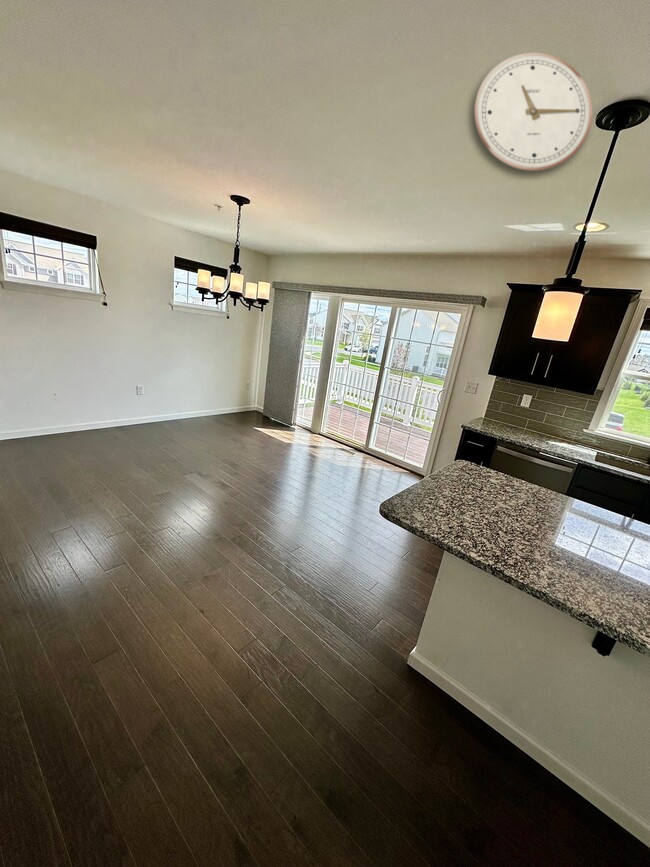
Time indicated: 11:15
